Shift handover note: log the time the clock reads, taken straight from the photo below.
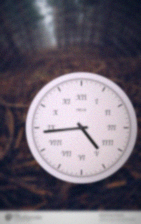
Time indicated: 4:44
